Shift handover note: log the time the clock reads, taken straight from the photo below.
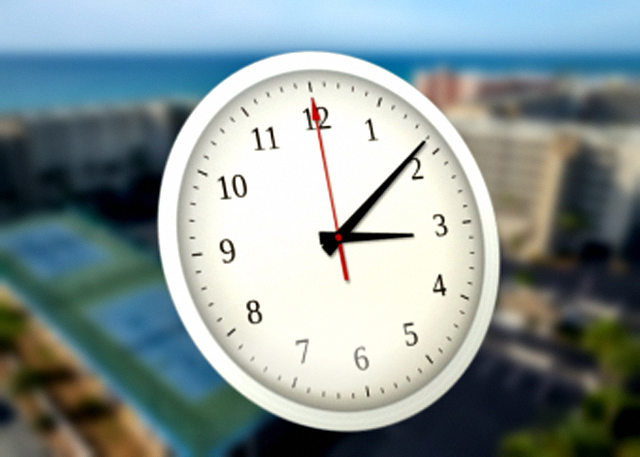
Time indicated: 3:09:00
